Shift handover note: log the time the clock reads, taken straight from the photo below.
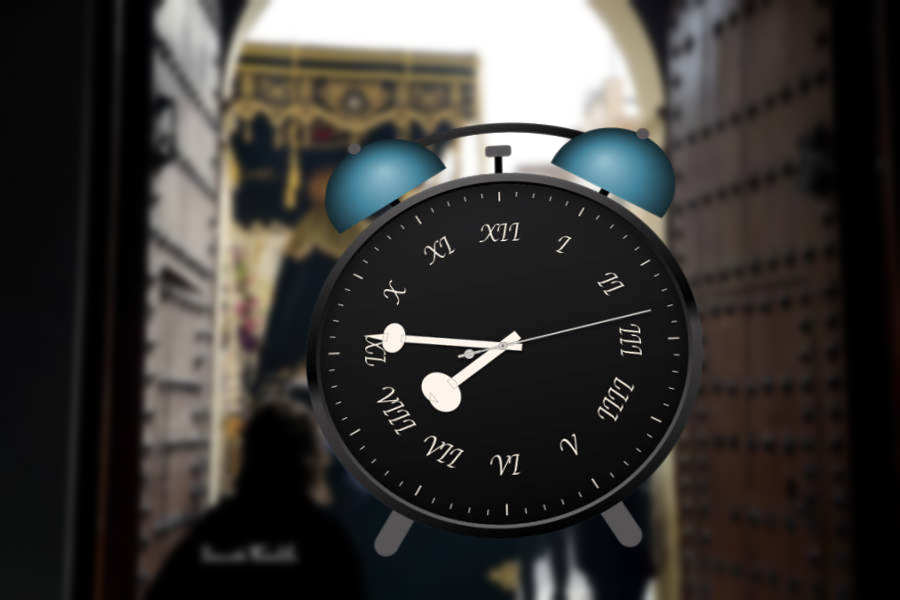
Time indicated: 7:46:13
